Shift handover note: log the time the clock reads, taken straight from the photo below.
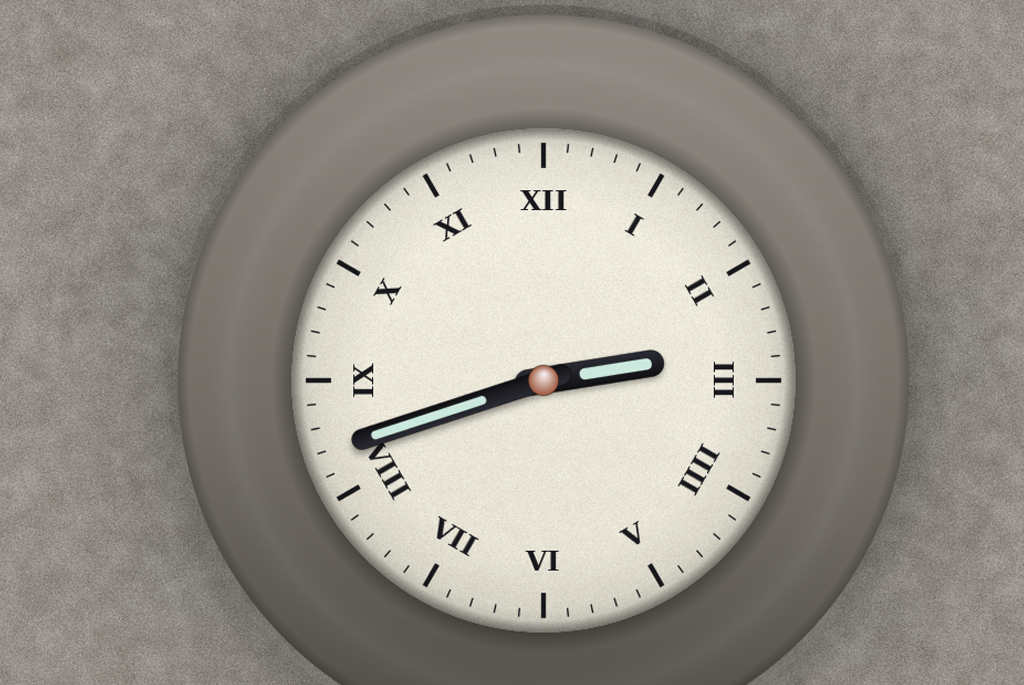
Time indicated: 2:42
